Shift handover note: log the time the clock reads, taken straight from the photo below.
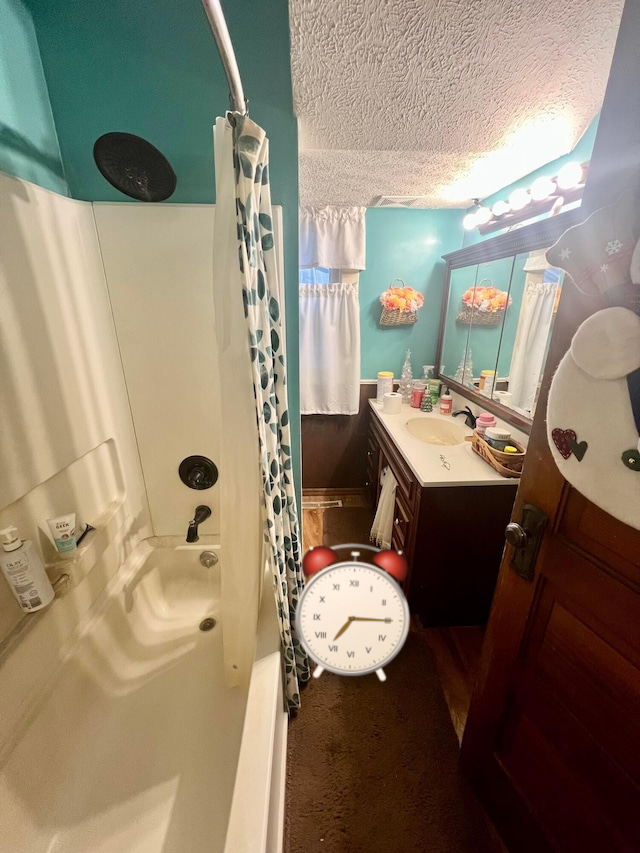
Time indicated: 7:15
